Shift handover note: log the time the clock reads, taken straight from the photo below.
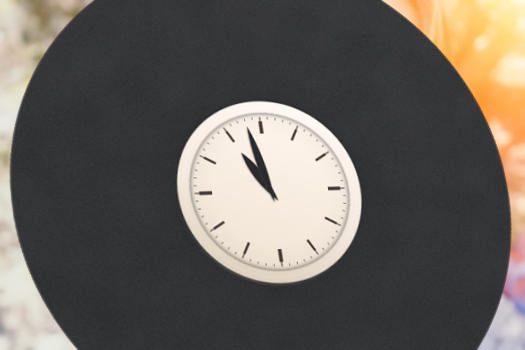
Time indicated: 10:58
